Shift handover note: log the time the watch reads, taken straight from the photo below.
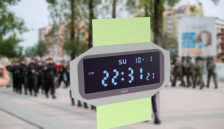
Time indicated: 22:31:21
